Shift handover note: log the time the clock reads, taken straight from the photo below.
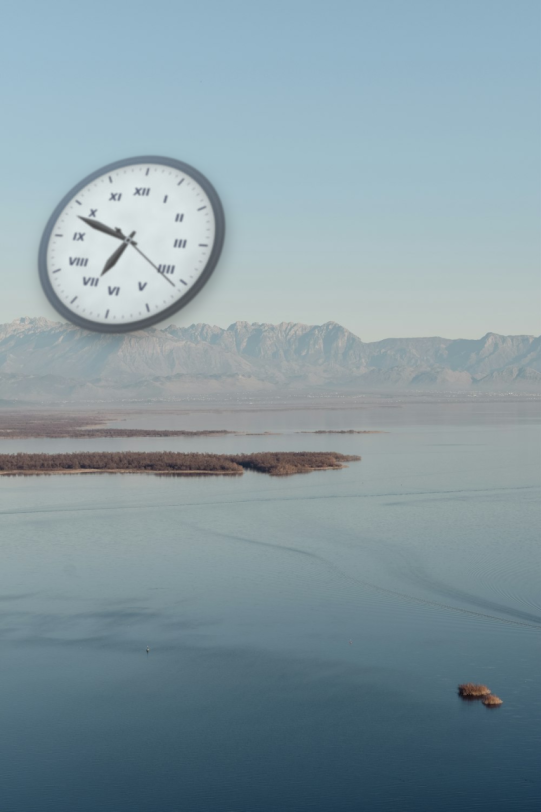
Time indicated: 6:48:21
